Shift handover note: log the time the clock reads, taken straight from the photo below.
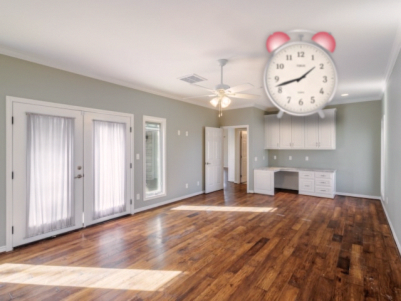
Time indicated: 1:42
